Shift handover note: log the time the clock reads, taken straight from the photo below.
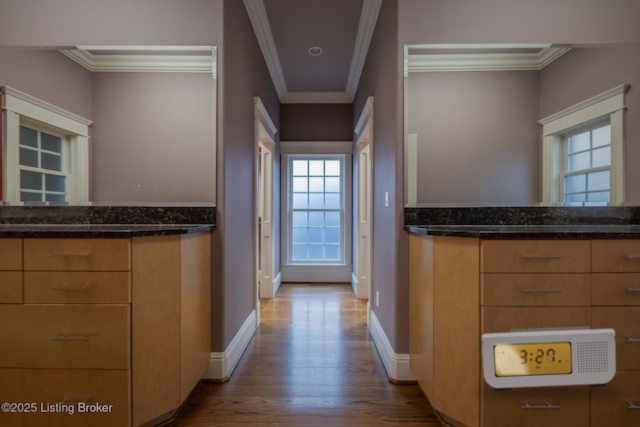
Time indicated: 3:27
